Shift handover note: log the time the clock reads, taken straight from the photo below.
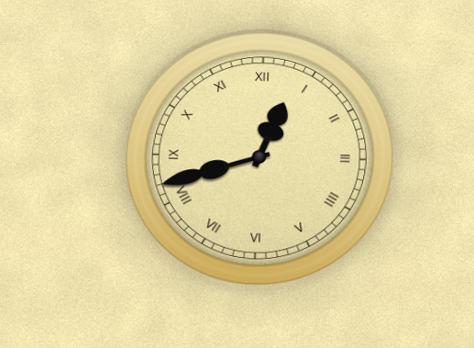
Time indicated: 12:42
